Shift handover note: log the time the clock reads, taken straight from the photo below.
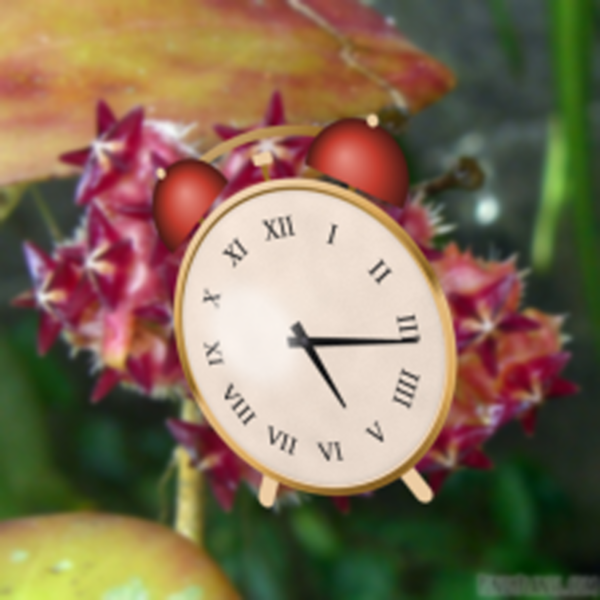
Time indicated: 5:16
